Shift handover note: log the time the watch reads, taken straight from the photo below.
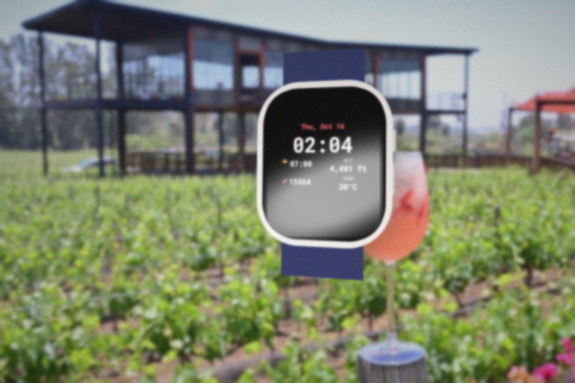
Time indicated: 2:04
